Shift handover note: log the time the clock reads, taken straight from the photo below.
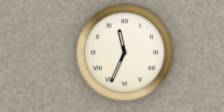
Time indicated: 11:34
